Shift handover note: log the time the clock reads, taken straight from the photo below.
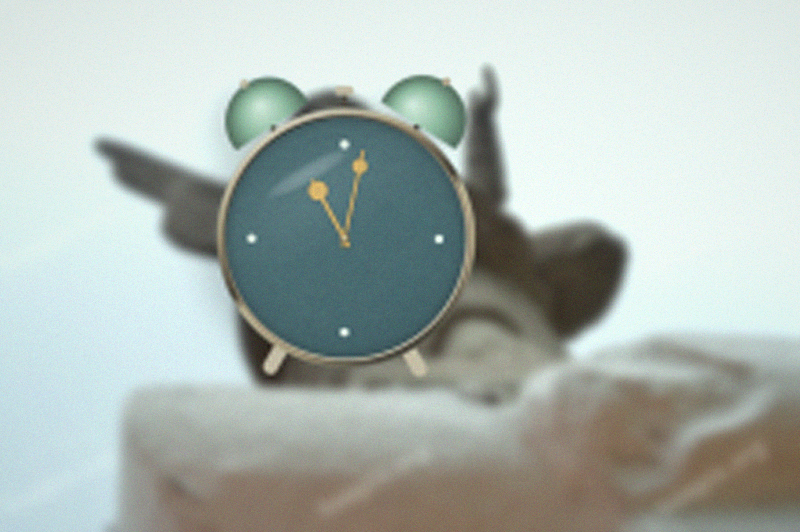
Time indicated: 11:02
